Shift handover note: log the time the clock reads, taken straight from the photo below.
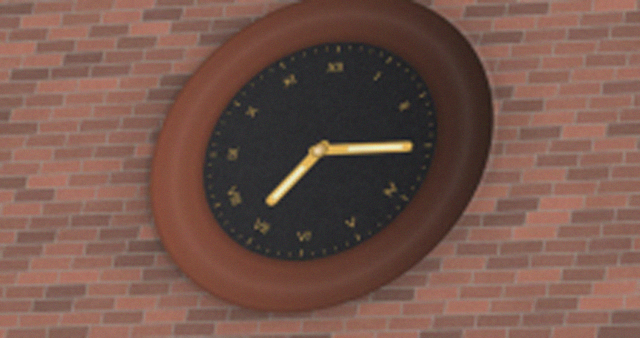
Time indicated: 7:15
